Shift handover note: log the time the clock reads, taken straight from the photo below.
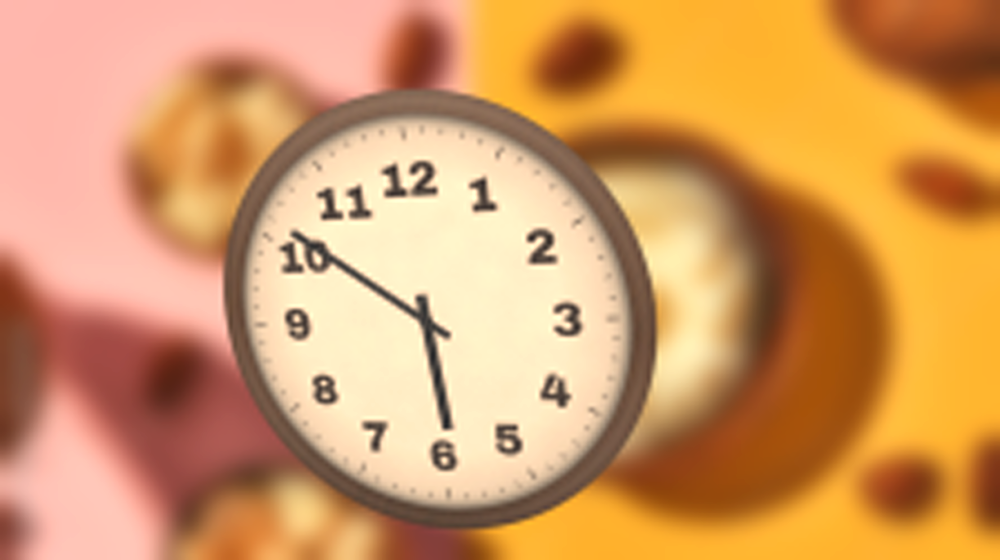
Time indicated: 5:51
